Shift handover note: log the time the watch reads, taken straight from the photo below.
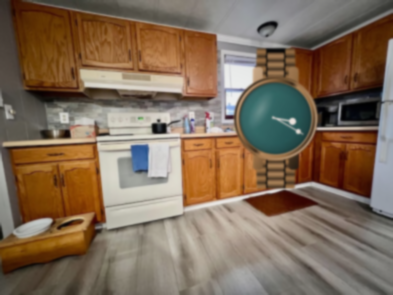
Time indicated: 3:20
